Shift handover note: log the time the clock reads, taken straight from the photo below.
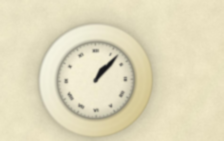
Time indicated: 1:07
